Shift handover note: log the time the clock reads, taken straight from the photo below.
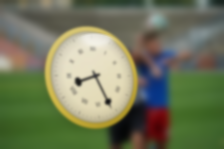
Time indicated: 8:26
